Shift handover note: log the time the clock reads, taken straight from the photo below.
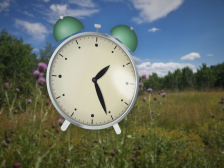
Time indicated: 1:26
